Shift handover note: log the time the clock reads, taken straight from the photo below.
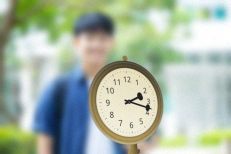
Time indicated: 2:18
